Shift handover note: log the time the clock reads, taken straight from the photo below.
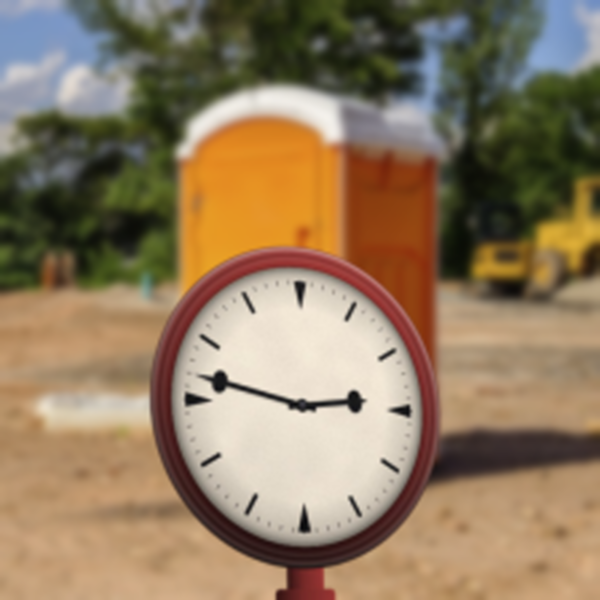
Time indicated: 2:47
